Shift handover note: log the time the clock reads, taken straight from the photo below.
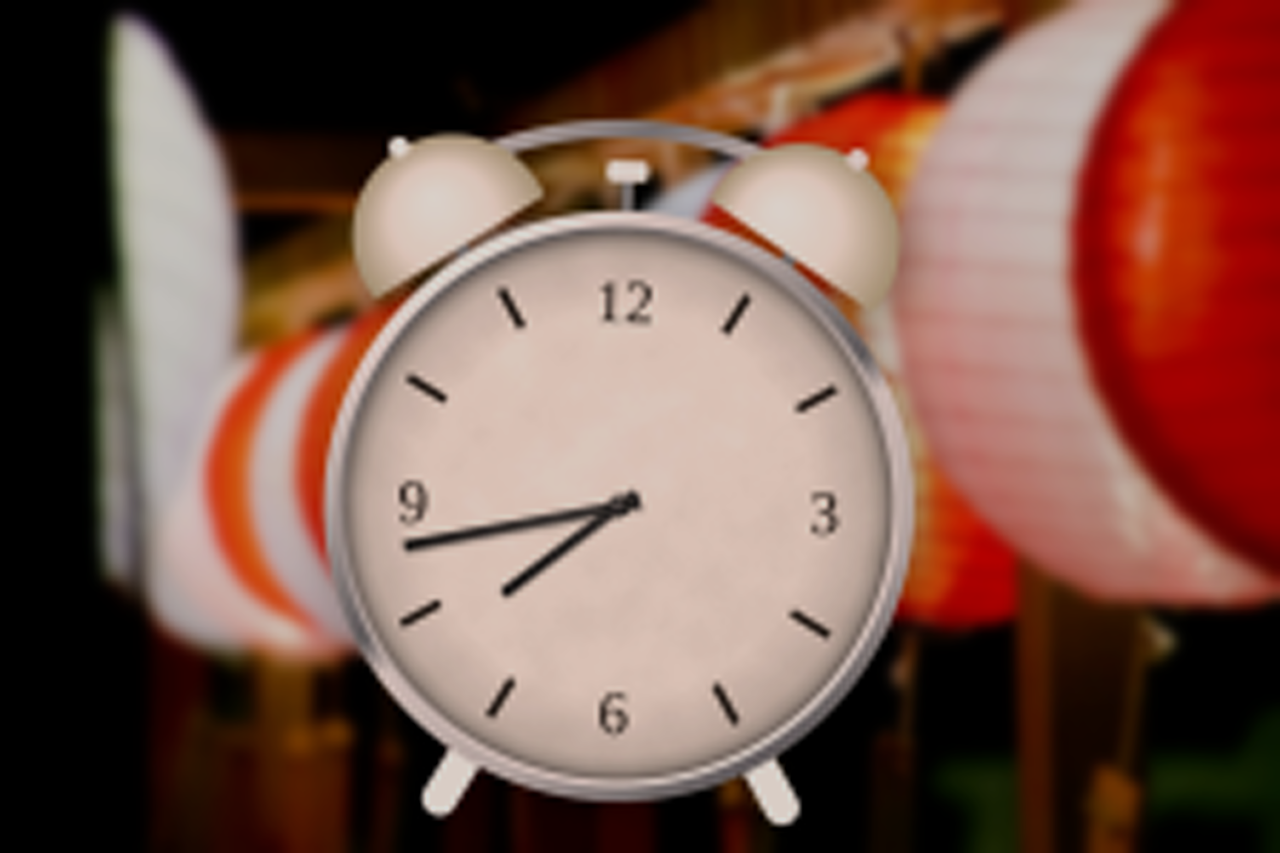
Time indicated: 7:43
